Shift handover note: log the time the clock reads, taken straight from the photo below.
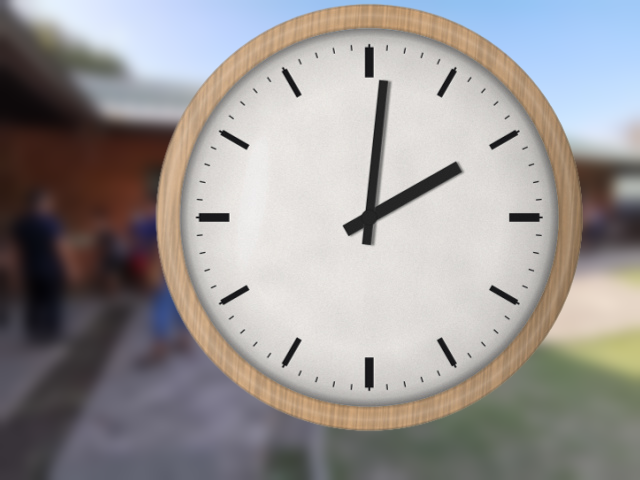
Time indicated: 2:01
